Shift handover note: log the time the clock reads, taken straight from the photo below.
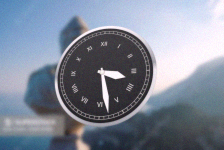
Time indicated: 3:28
